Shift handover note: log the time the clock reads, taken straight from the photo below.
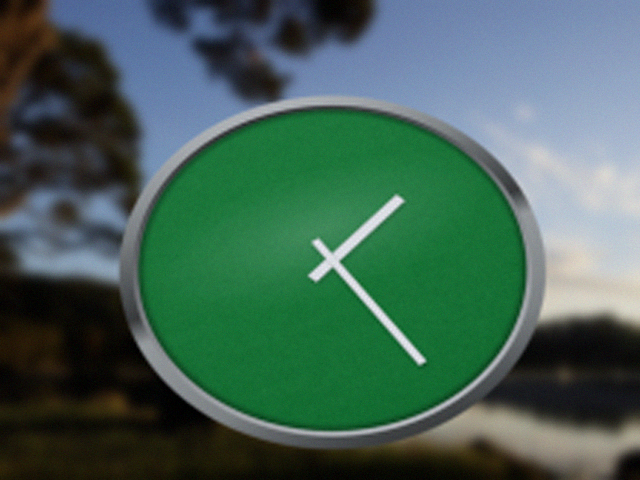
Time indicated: 1:24
